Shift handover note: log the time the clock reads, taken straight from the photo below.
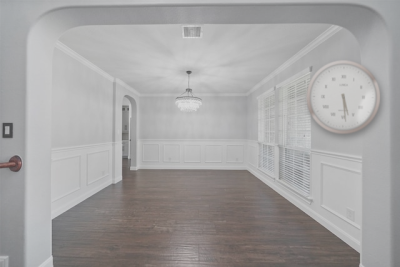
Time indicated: 5:29
